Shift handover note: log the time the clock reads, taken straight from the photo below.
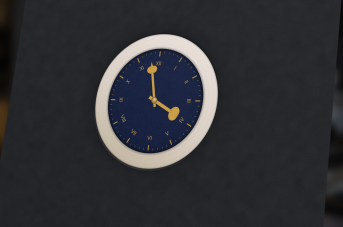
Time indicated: 3:58
